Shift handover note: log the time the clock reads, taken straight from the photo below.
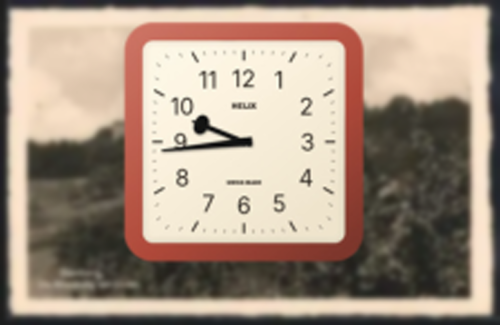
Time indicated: 9:44
